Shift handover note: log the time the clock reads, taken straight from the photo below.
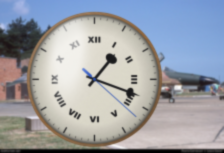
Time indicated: 1:18:22
